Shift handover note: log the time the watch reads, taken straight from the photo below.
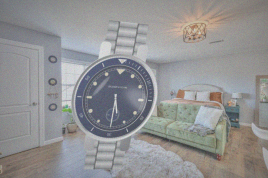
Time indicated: 5:30
